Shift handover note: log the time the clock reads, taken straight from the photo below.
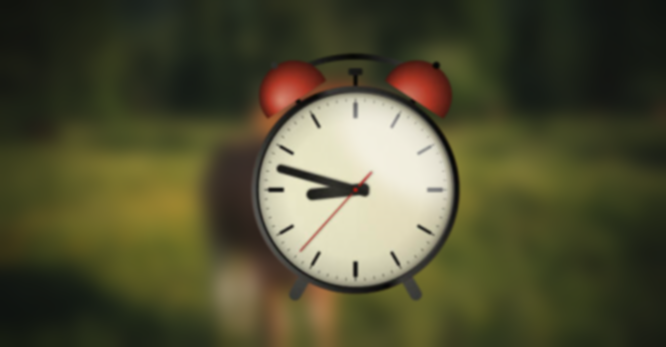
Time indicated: 8:47:37
